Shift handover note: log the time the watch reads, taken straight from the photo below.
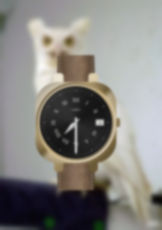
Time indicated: 7:30
